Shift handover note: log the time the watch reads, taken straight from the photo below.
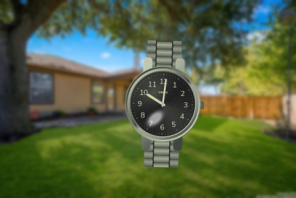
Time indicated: 10:01
